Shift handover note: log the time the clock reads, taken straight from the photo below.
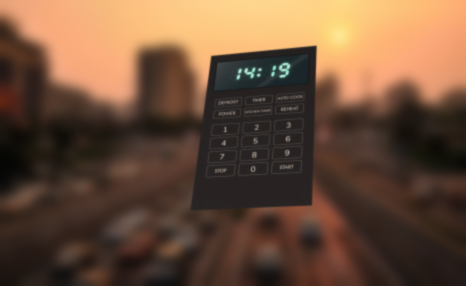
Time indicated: 14:19
